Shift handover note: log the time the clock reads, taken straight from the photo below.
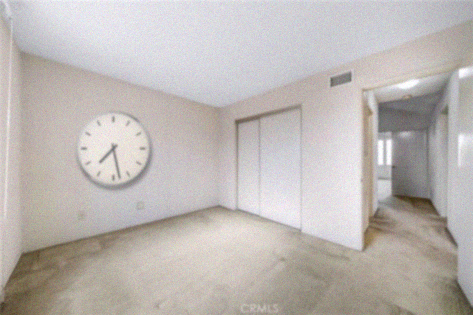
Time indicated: 7:28
